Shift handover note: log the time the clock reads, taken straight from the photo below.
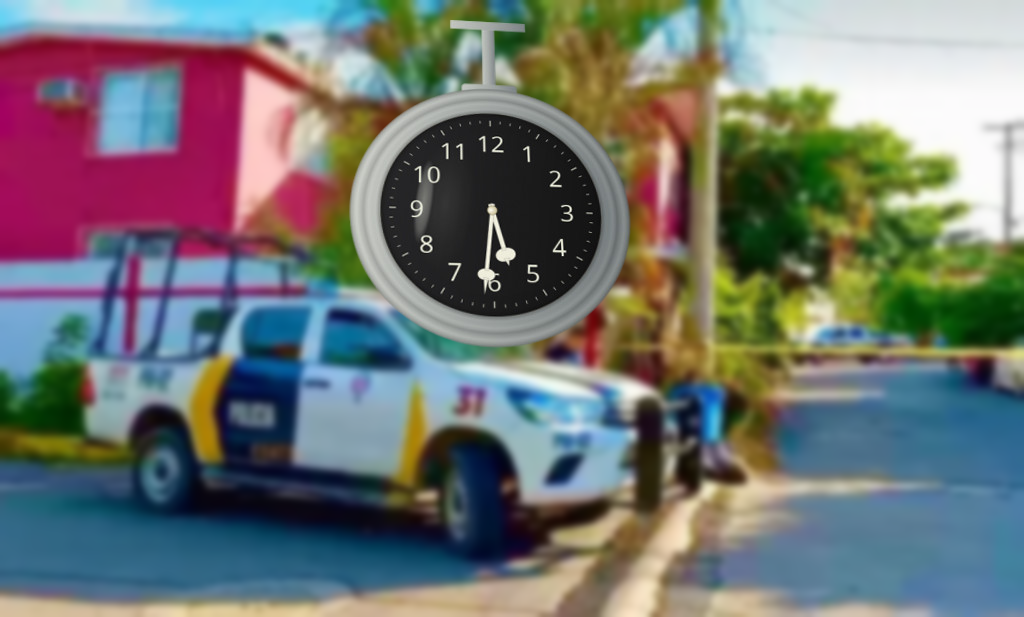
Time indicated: 5:31
